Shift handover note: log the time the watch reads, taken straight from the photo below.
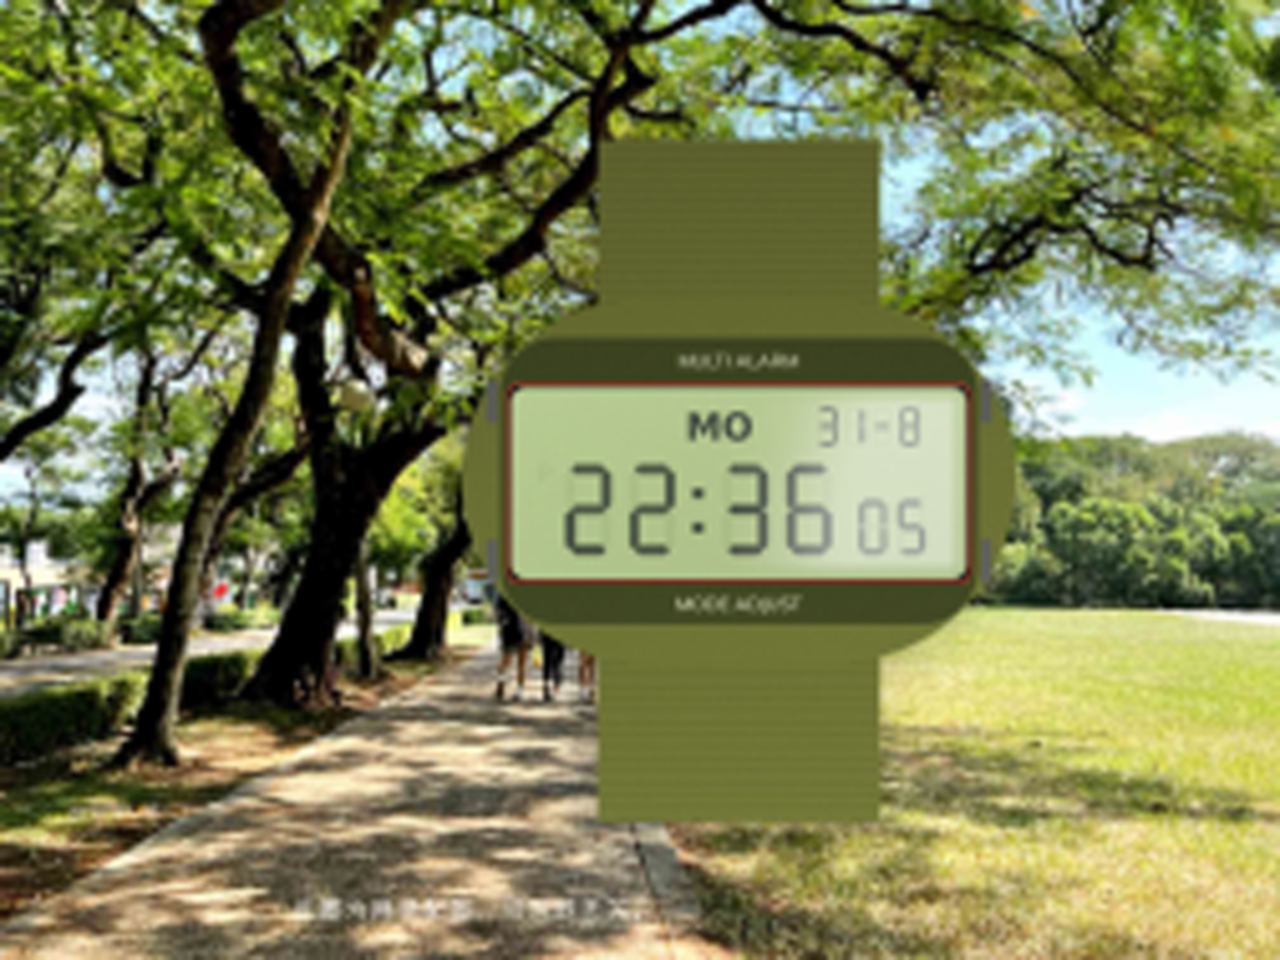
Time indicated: 22:36:05
